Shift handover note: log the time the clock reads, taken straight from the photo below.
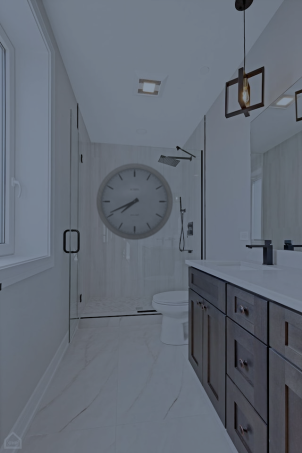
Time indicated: 7:41
